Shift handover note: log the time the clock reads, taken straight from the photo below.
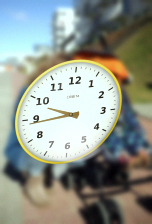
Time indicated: 9:44
